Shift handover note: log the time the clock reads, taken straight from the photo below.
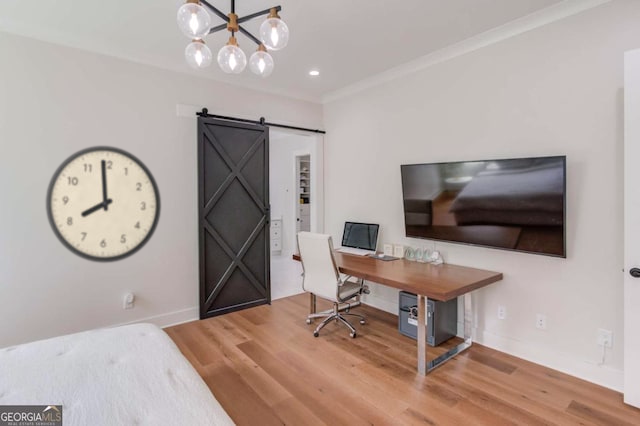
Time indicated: 7:59
